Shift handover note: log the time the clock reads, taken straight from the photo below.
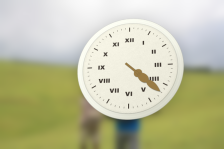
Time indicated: 4:22
